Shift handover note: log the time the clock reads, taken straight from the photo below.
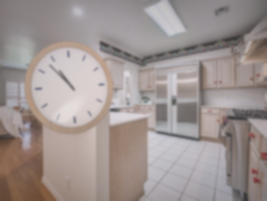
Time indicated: 10:53
